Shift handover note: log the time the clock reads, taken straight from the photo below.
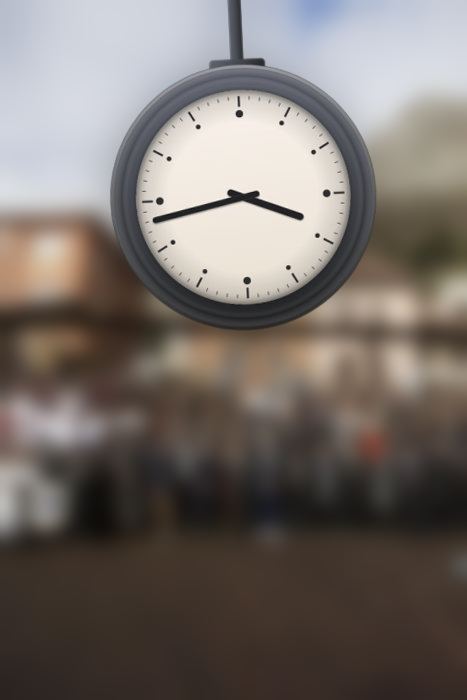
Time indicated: 3:43
